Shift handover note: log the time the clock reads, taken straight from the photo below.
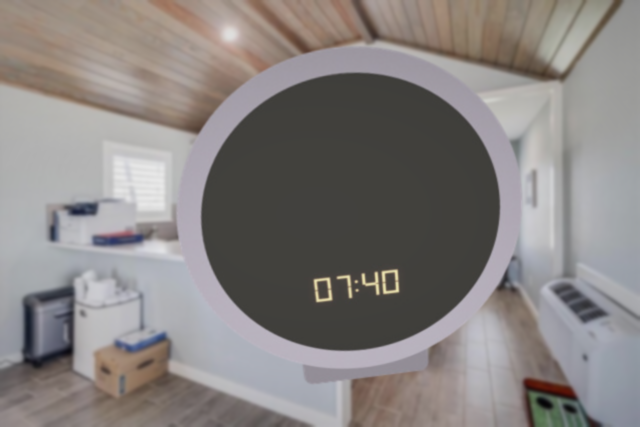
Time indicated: 7:40
